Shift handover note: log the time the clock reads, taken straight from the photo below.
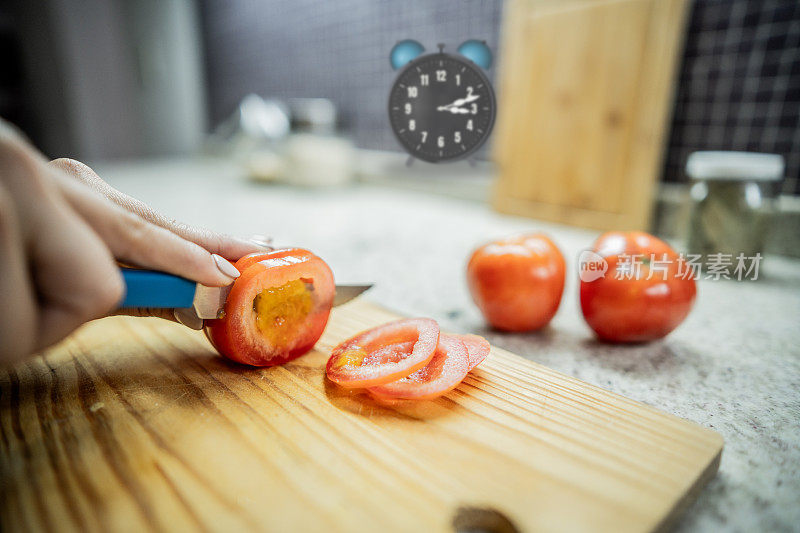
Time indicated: 3:12
